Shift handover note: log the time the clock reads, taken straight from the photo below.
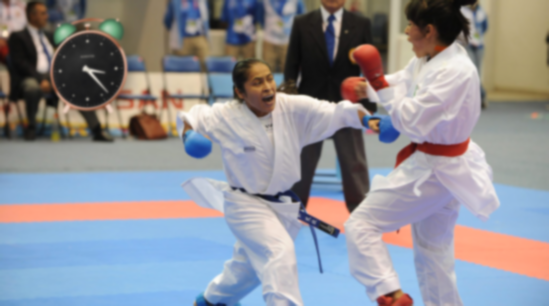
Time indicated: 3:23
